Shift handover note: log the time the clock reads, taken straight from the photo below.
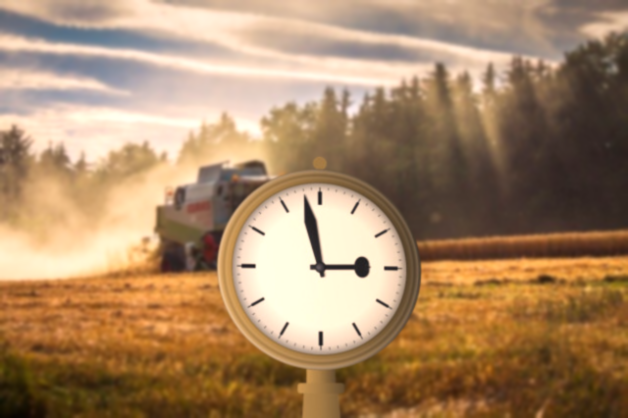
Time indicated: 2:58
